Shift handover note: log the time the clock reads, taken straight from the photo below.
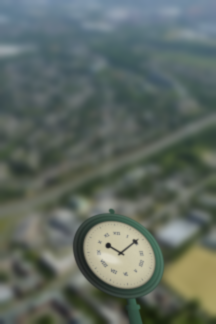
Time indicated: 10:09
